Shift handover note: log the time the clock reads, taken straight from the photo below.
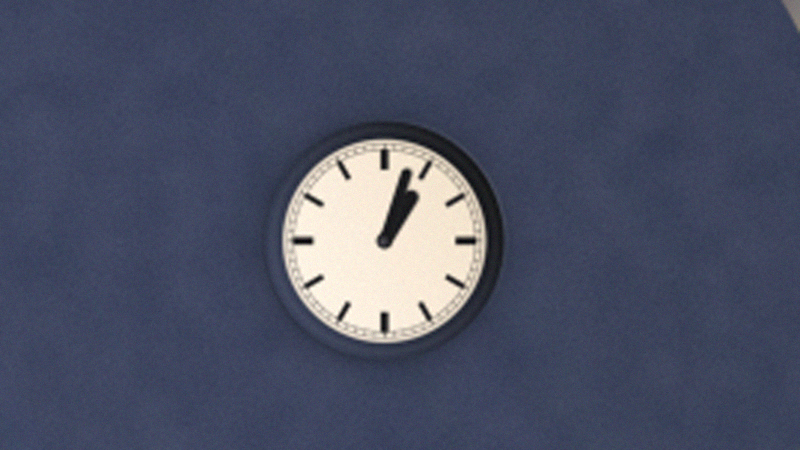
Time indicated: 1:03
